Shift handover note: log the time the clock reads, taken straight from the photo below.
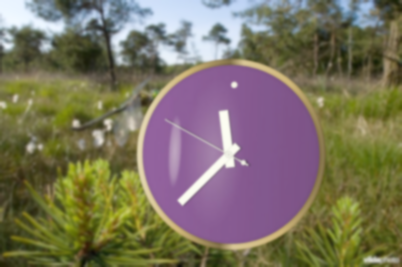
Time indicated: 11:36:49
